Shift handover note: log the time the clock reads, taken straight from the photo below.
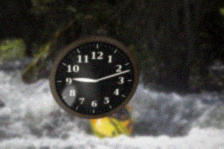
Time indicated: 9:12
